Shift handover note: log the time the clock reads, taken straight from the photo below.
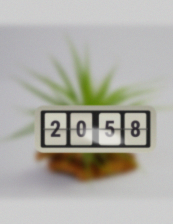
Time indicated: 20:58
